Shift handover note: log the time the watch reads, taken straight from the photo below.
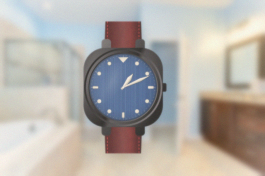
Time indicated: 1:11
